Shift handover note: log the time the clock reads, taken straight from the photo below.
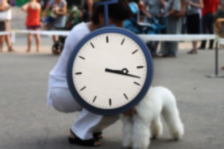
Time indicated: 3:18
